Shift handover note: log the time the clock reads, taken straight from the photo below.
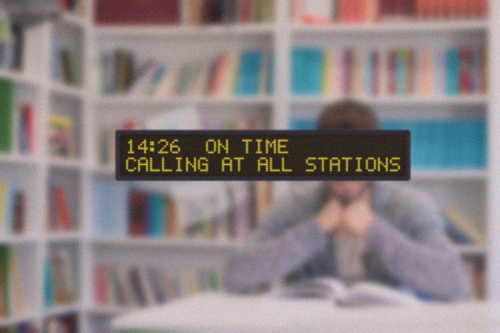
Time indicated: 14:26
